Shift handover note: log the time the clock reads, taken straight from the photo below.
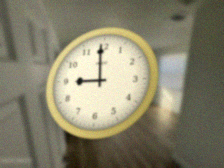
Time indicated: 8:59
